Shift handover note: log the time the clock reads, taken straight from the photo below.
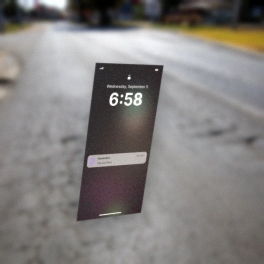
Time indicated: 6:58
